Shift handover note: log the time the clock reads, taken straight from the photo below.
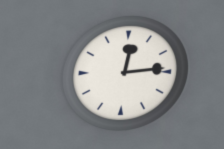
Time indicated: 12:14
